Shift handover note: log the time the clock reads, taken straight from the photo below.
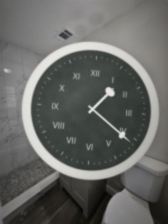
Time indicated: 1:21
